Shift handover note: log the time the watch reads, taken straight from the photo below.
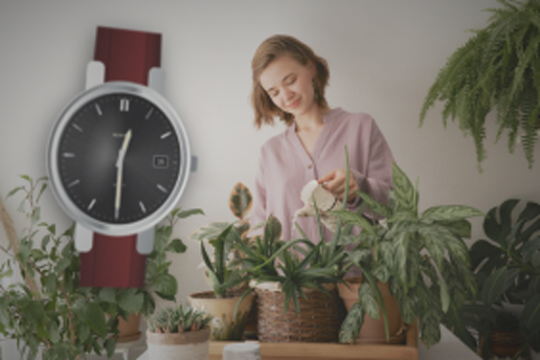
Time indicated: 12:30
